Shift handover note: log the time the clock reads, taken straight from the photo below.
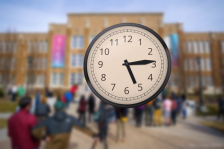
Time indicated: 5:14
